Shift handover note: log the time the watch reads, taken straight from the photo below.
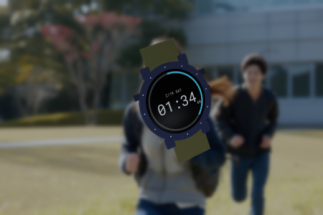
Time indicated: 1:34
